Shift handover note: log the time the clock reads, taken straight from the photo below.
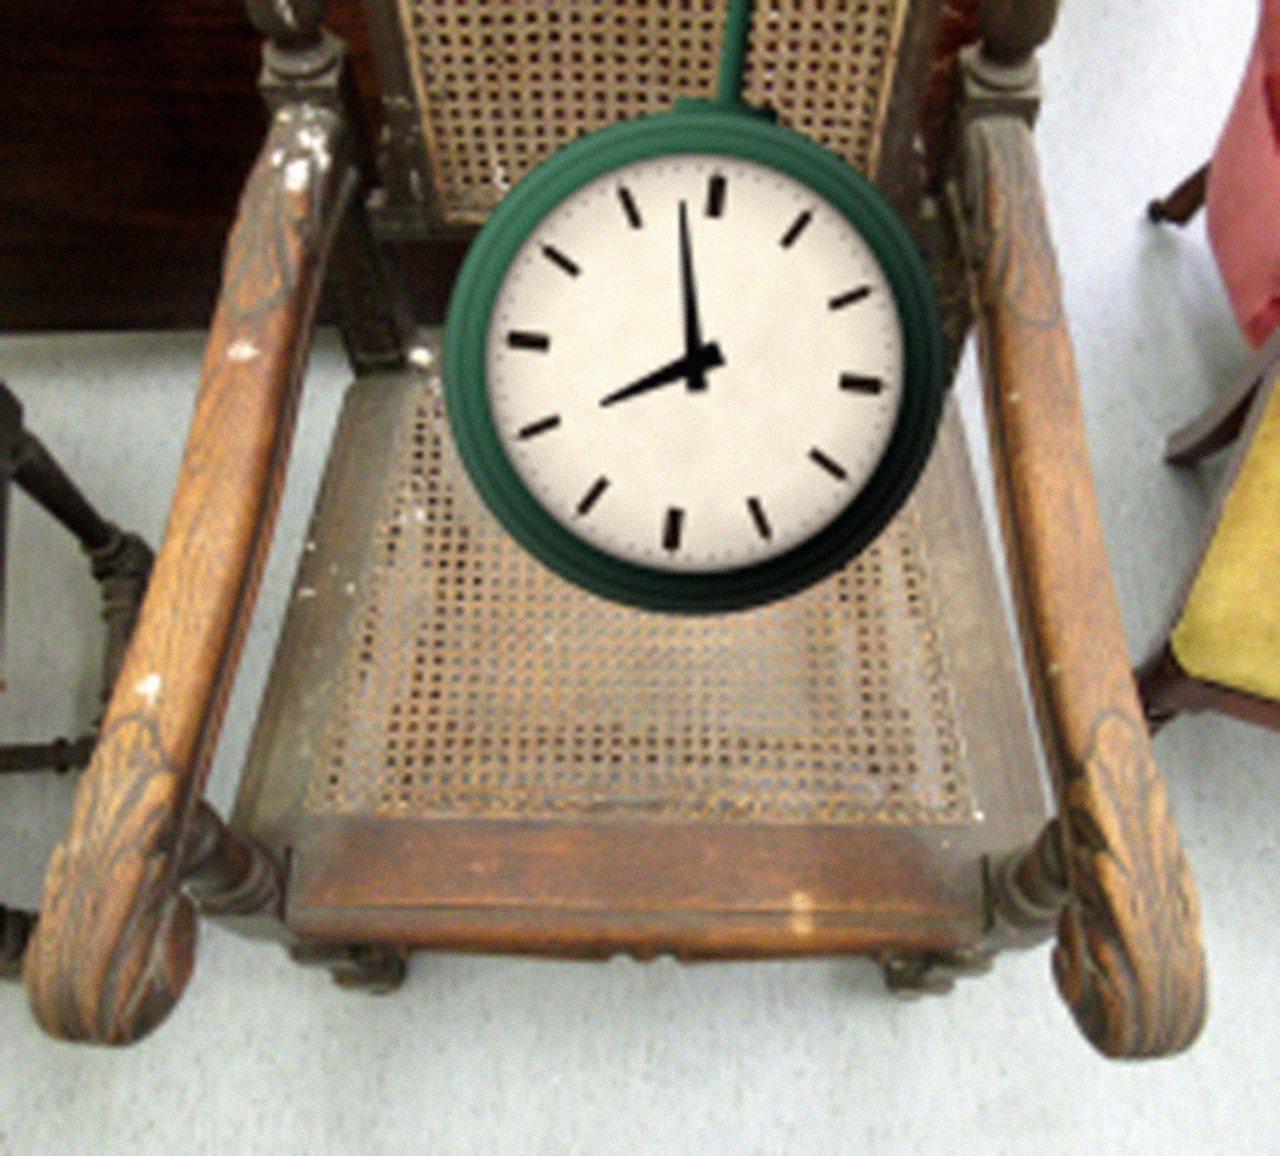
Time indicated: 7:58
